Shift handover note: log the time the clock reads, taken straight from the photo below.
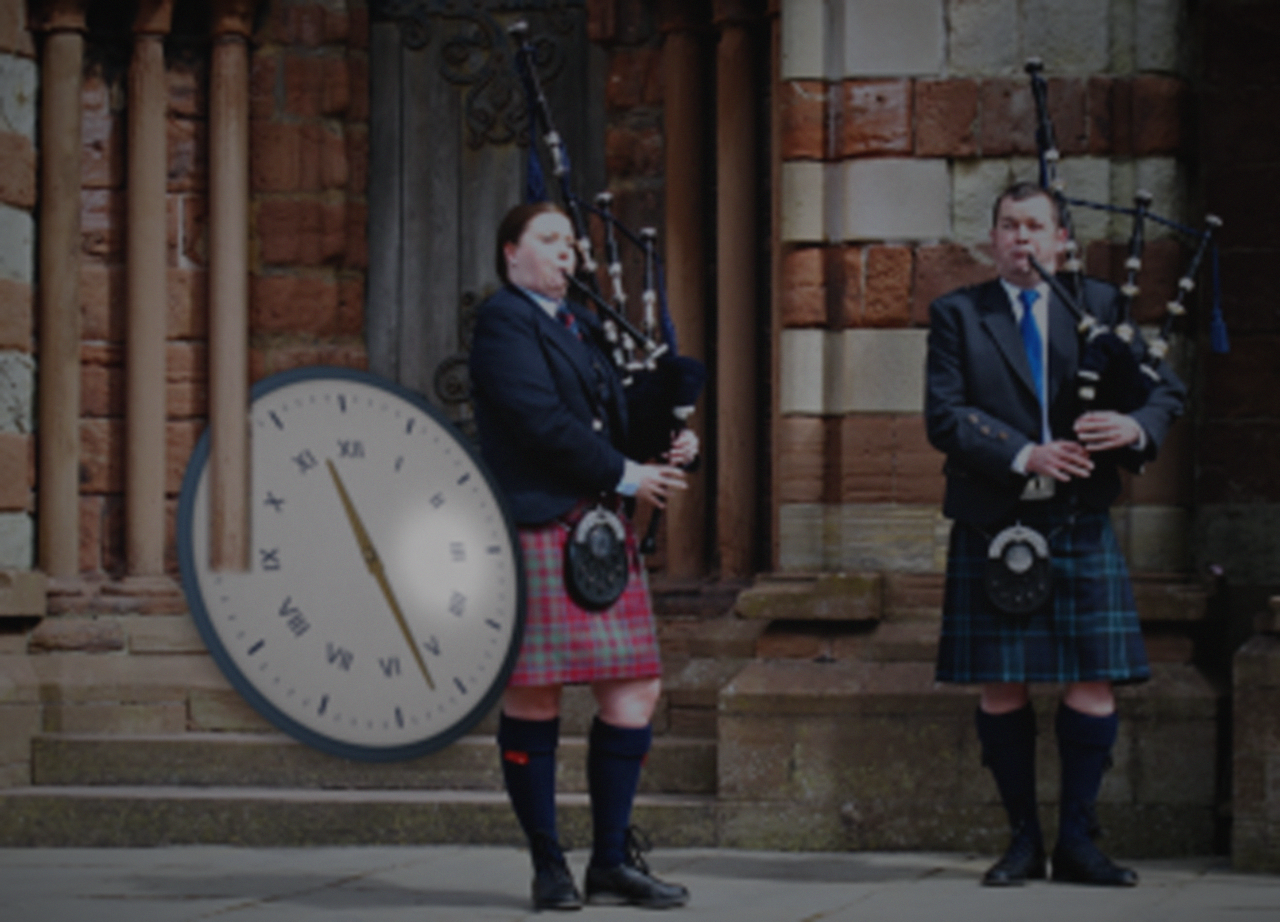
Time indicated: 11:27
